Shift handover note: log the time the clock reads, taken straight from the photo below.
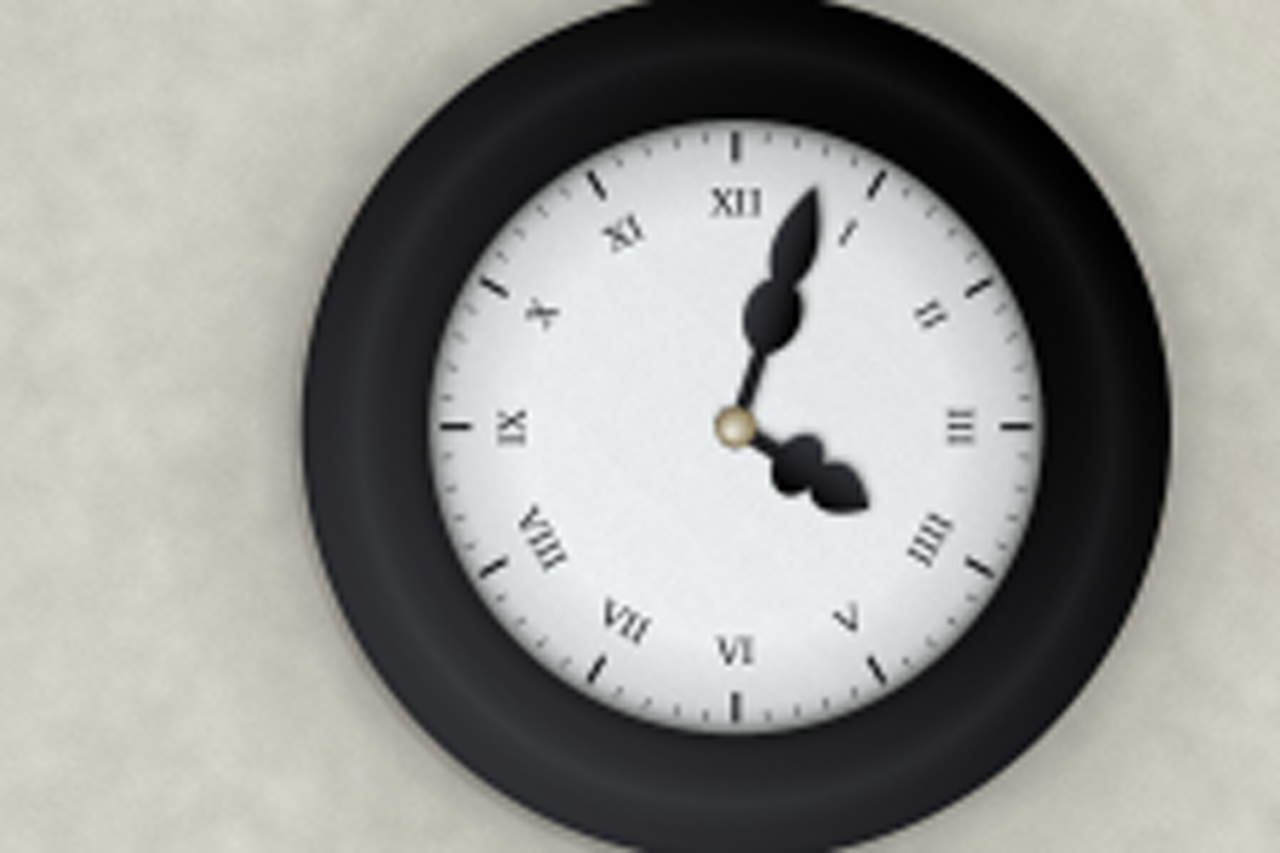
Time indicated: 4:03
